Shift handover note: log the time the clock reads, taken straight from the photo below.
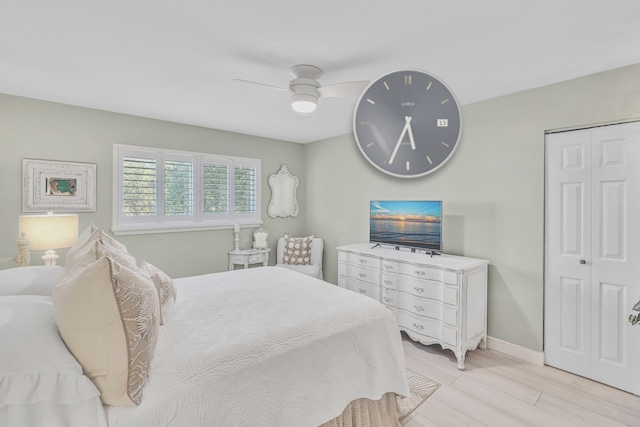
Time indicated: 5:34
